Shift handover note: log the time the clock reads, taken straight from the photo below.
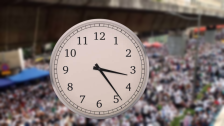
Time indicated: 3:24
